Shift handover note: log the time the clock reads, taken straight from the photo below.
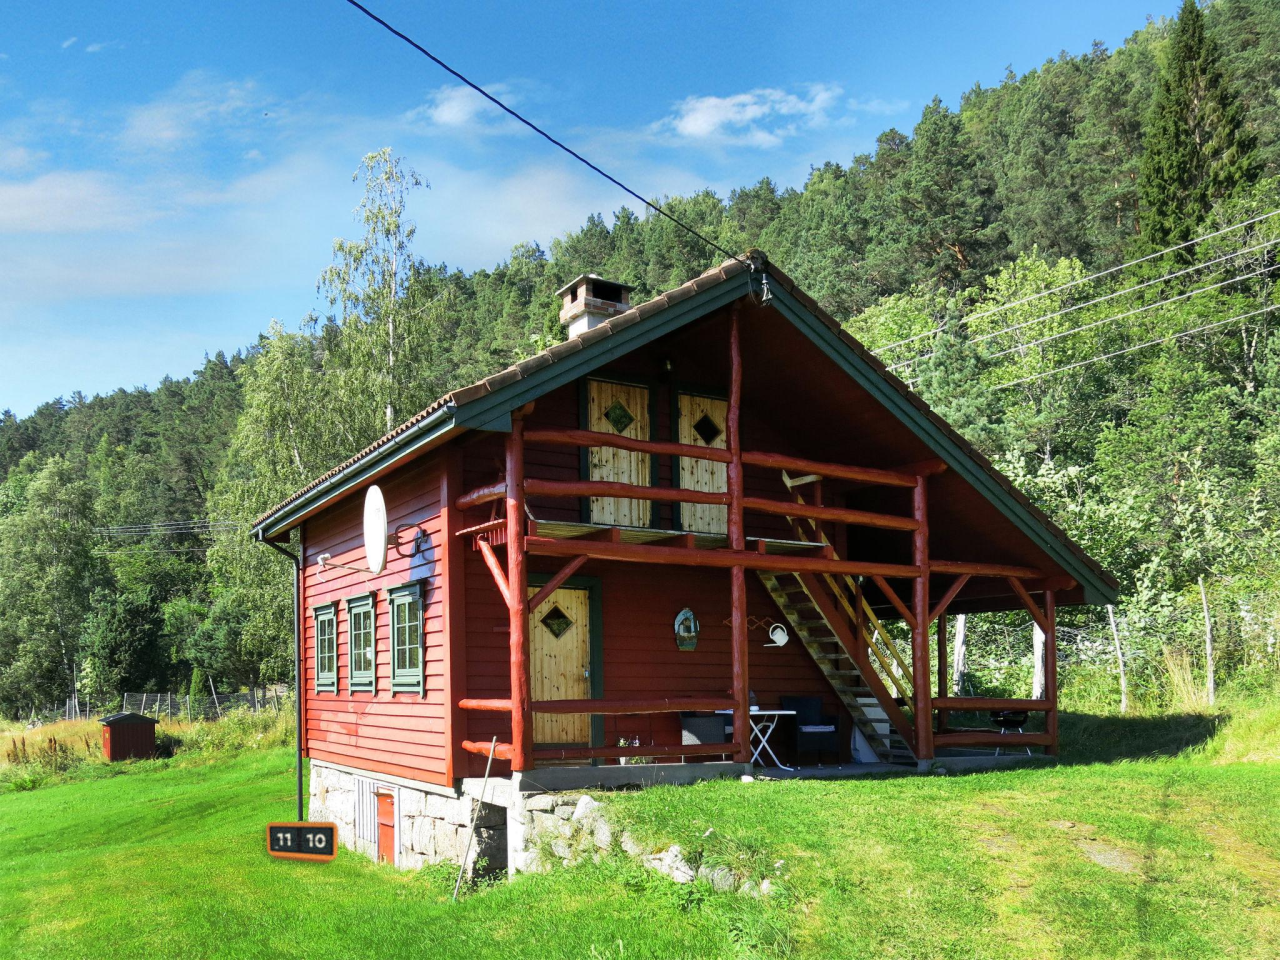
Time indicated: 11:10
